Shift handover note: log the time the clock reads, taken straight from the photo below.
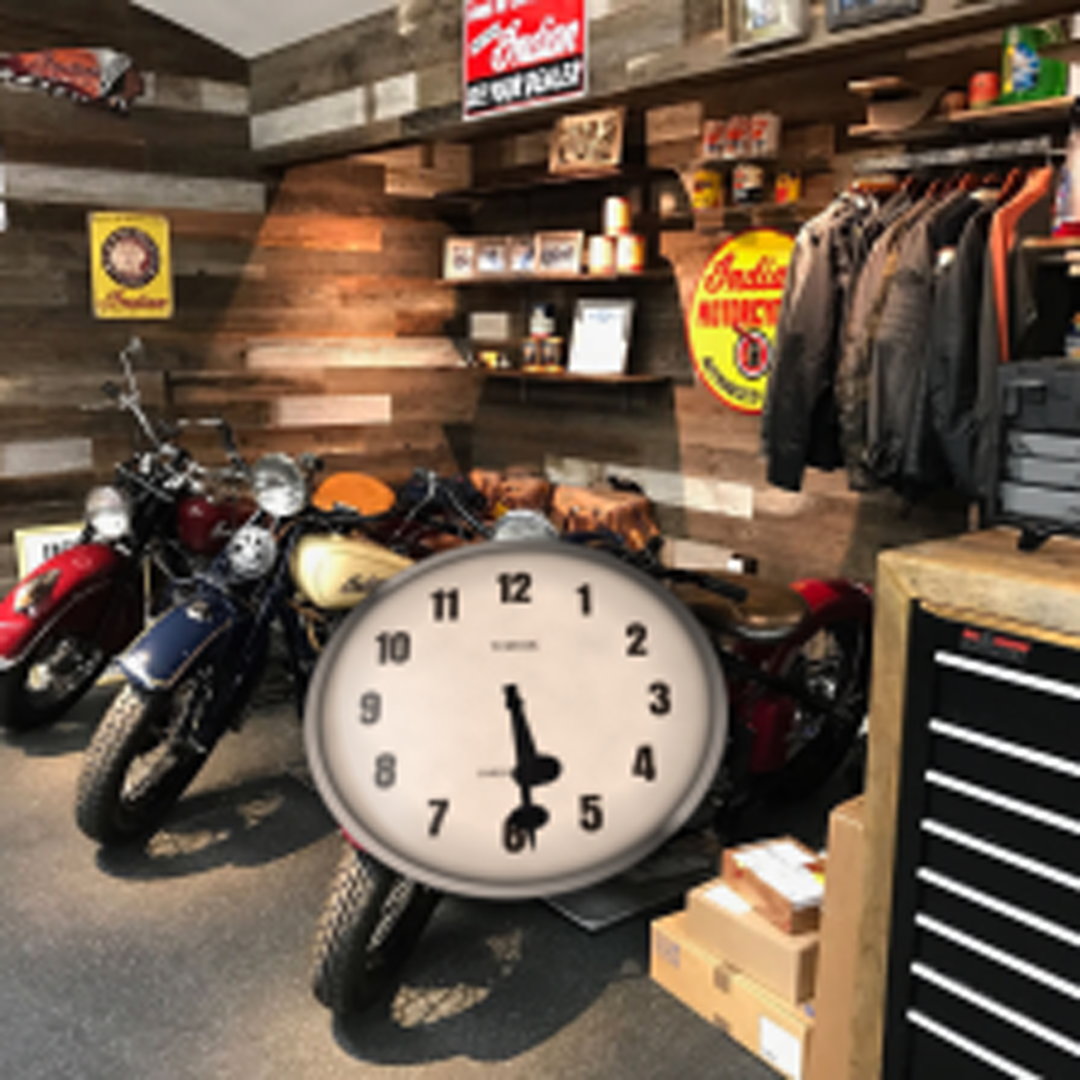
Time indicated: 5:29
